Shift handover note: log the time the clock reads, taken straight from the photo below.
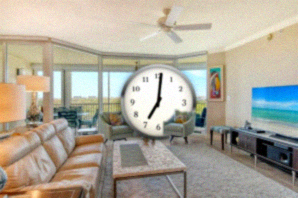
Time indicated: 7:01
